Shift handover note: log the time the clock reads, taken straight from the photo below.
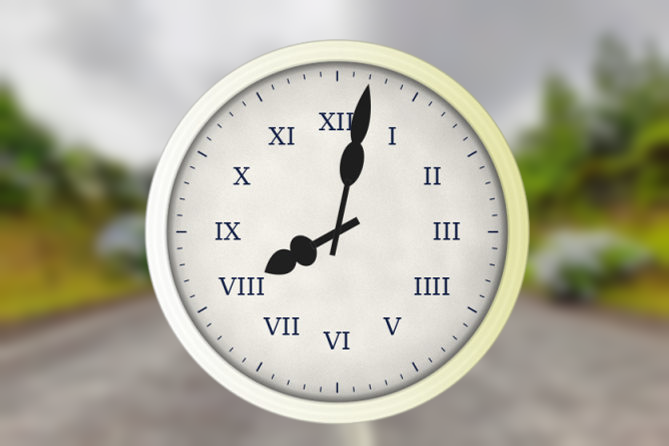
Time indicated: 8:02
